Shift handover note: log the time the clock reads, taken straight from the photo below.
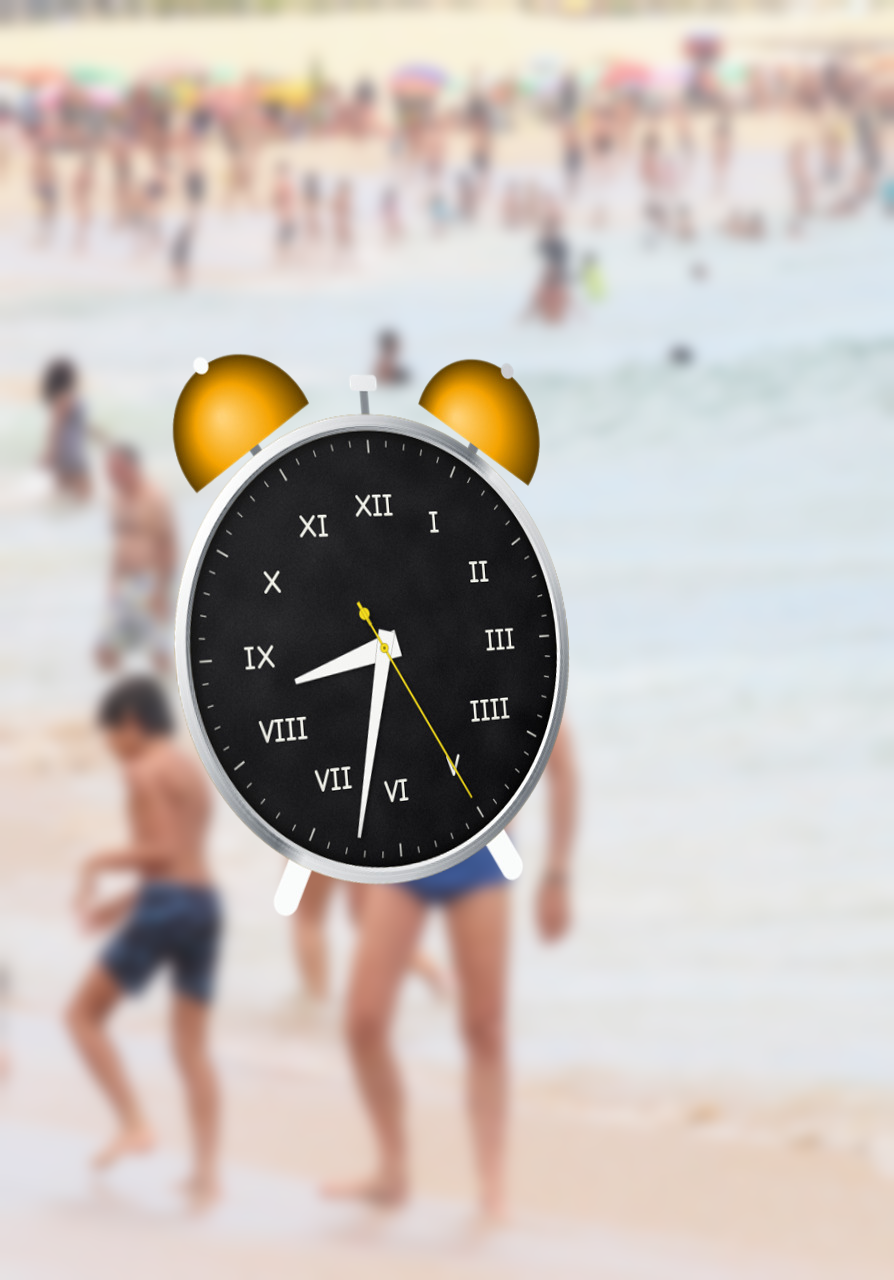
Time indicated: 8:32:25
